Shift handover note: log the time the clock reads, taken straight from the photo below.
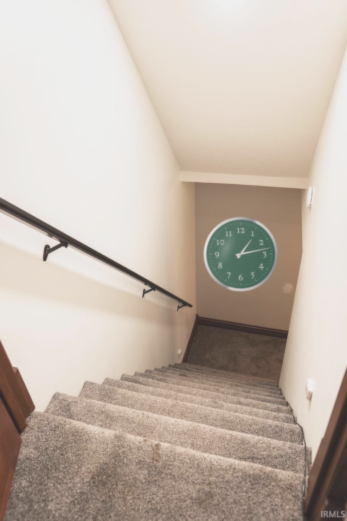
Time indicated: 1:13
